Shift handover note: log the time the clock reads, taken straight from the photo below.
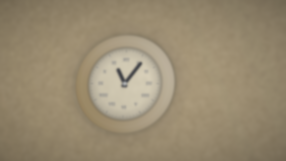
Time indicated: 11:06
